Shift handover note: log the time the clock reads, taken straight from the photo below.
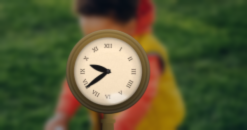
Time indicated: 9:39
